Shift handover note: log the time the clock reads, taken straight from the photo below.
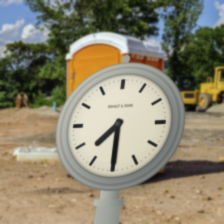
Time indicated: 7:30
